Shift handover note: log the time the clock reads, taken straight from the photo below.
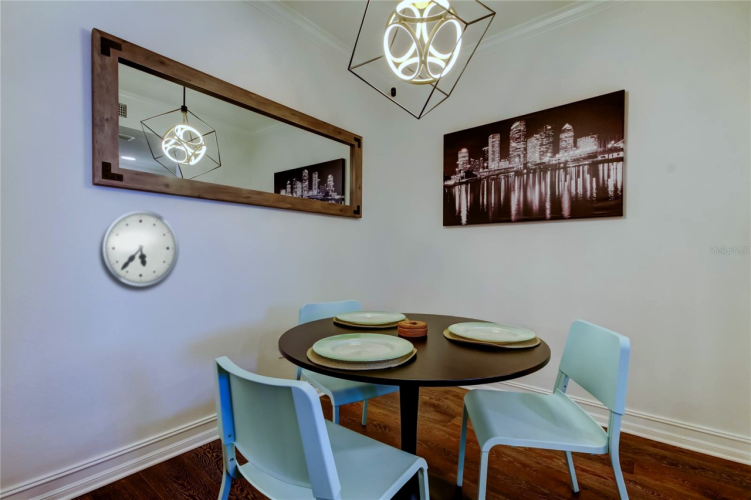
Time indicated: 5:37
